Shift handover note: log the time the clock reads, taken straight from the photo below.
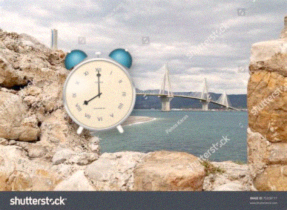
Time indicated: 8:00
